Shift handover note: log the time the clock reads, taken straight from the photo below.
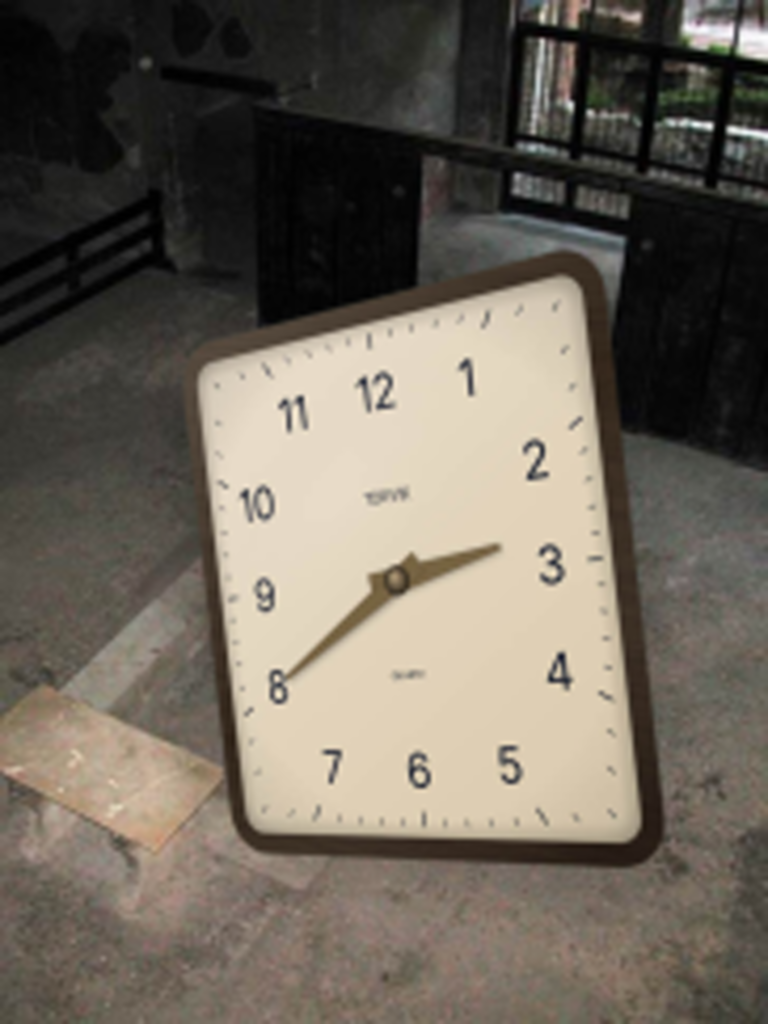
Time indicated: 2:40
